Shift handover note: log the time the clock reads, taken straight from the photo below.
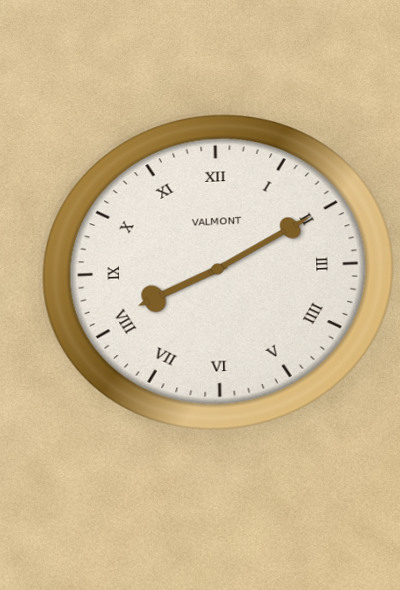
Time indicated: 8:10
